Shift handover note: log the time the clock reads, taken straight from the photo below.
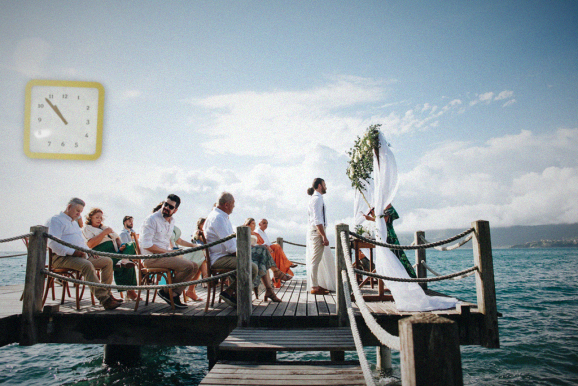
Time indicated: 10:53
